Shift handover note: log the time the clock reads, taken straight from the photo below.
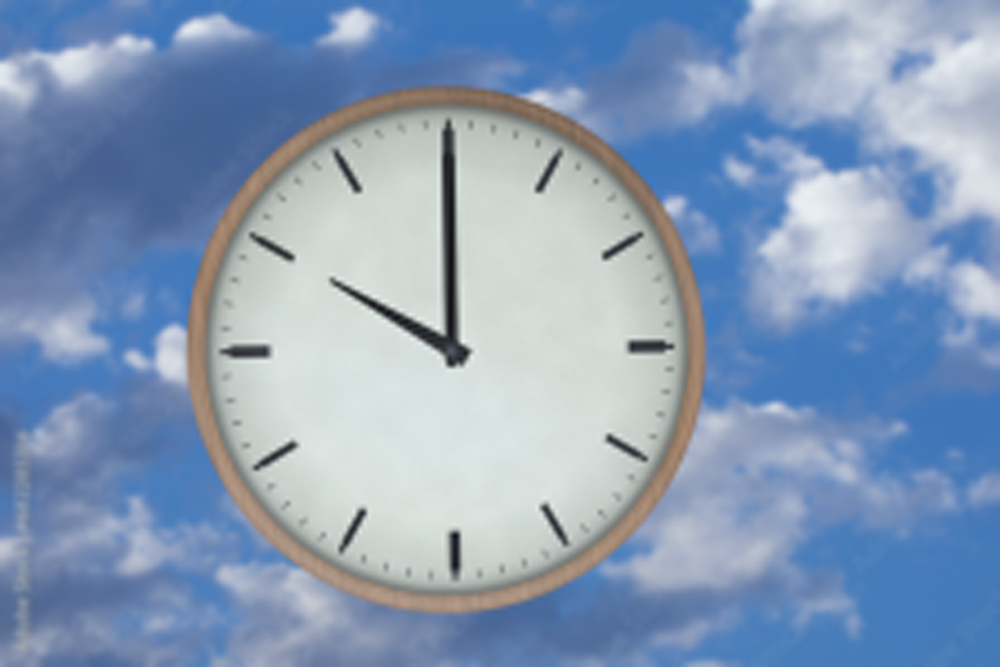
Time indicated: 10:00
